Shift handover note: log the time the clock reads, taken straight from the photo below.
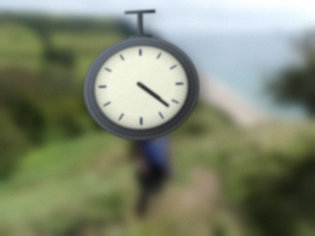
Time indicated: 4:22
